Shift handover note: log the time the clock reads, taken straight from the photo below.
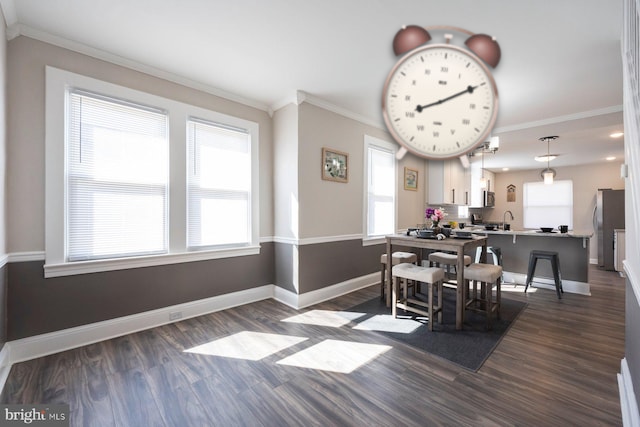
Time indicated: 8:10
